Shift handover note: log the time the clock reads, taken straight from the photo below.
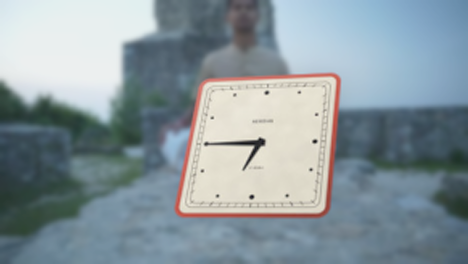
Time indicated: 6:45
